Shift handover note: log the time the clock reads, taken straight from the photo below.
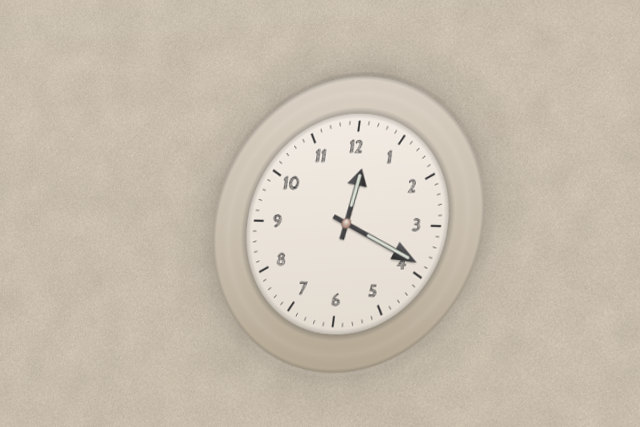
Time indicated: 12:19
